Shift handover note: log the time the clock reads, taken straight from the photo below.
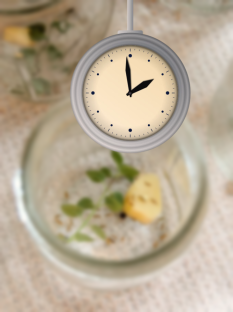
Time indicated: 1:59
